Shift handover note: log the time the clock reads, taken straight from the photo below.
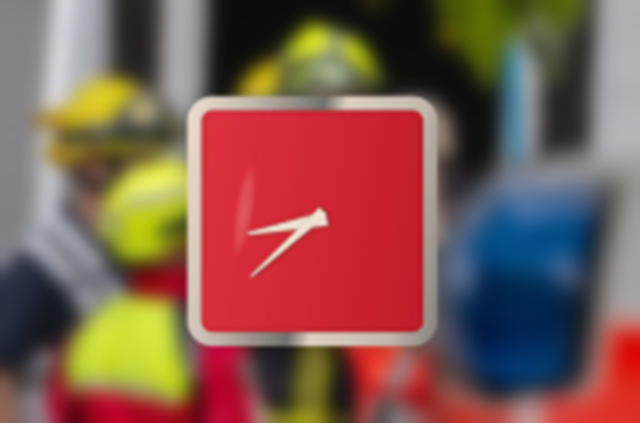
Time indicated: 8:38
